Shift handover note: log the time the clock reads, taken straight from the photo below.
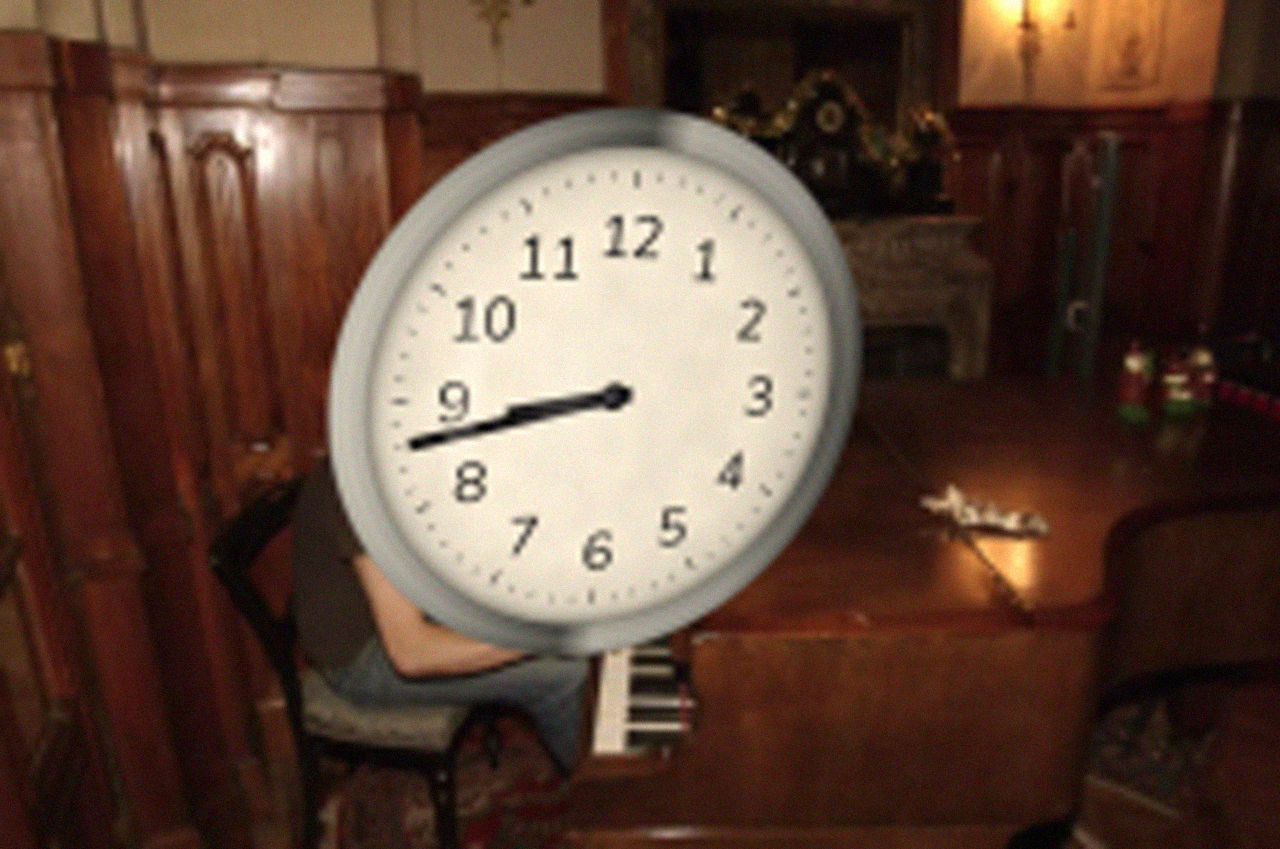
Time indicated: 8:43
